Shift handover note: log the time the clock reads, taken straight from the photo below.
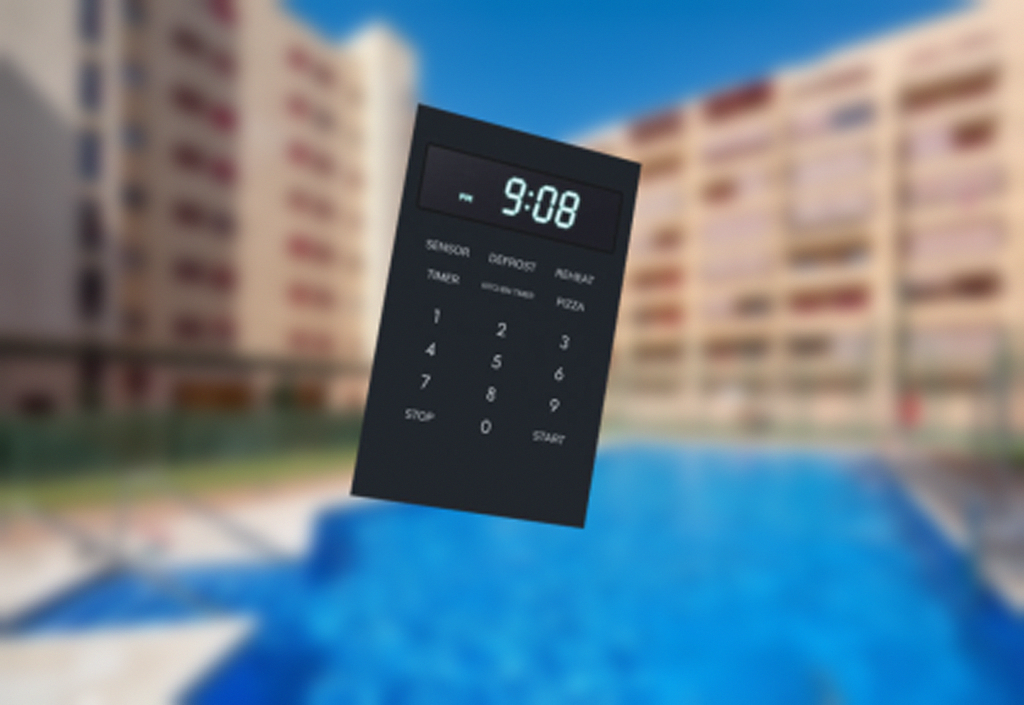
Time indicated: 9:08
